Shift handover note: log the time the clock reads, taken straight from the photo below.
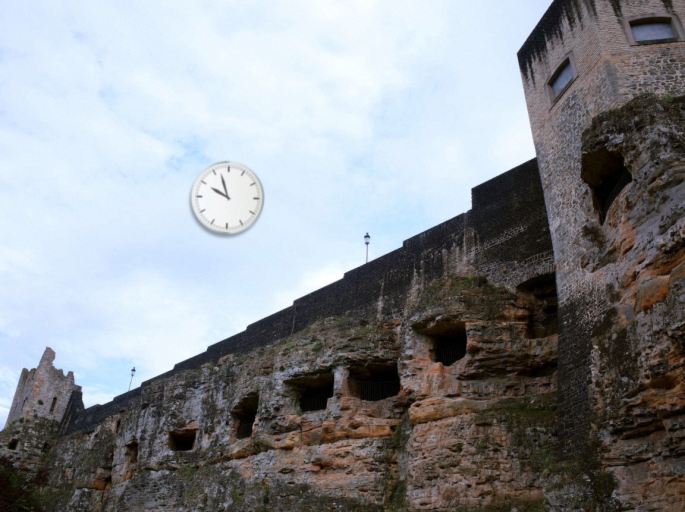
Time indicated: 9:57
